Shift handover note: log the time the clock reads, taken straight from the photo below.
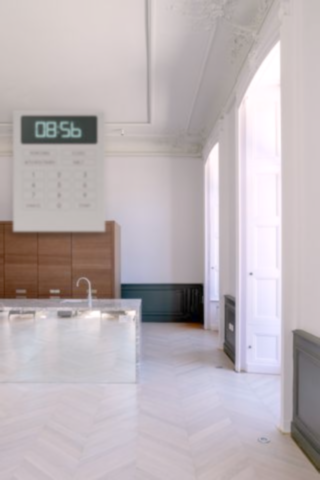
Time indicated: 8:56
